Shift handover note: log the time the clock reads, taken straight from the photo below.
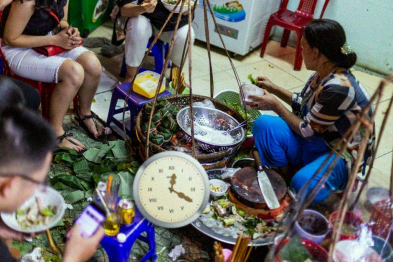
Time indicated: 12:20
